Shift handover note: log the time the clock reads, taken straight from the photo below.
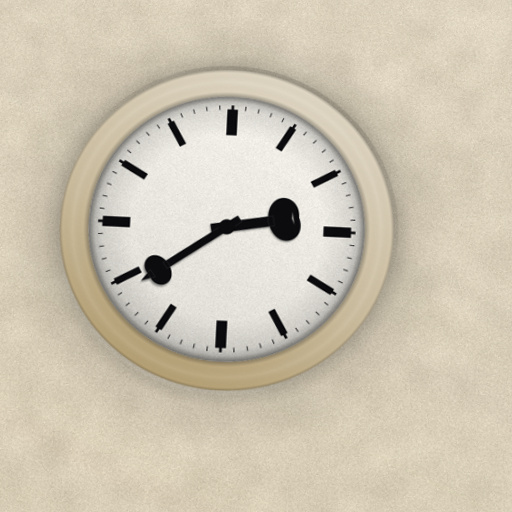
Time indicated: 2:39
